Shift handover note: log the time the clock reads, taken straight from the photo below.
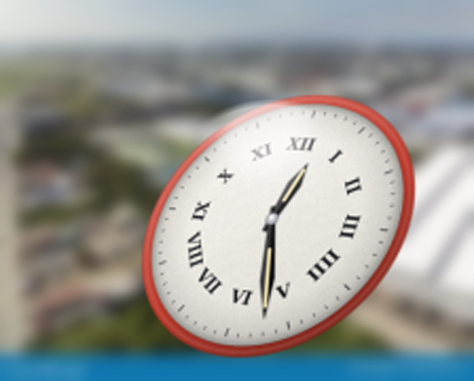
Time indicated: 12:27
